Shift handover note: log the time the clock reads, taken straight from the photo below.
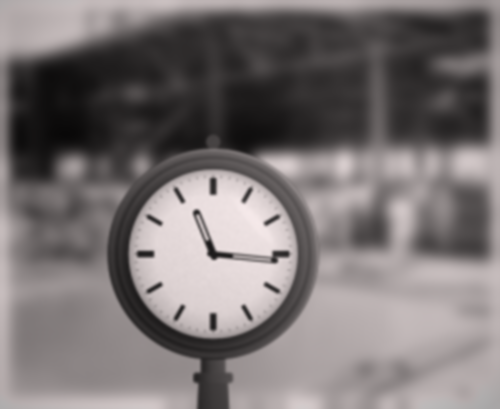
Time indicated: 11:16
